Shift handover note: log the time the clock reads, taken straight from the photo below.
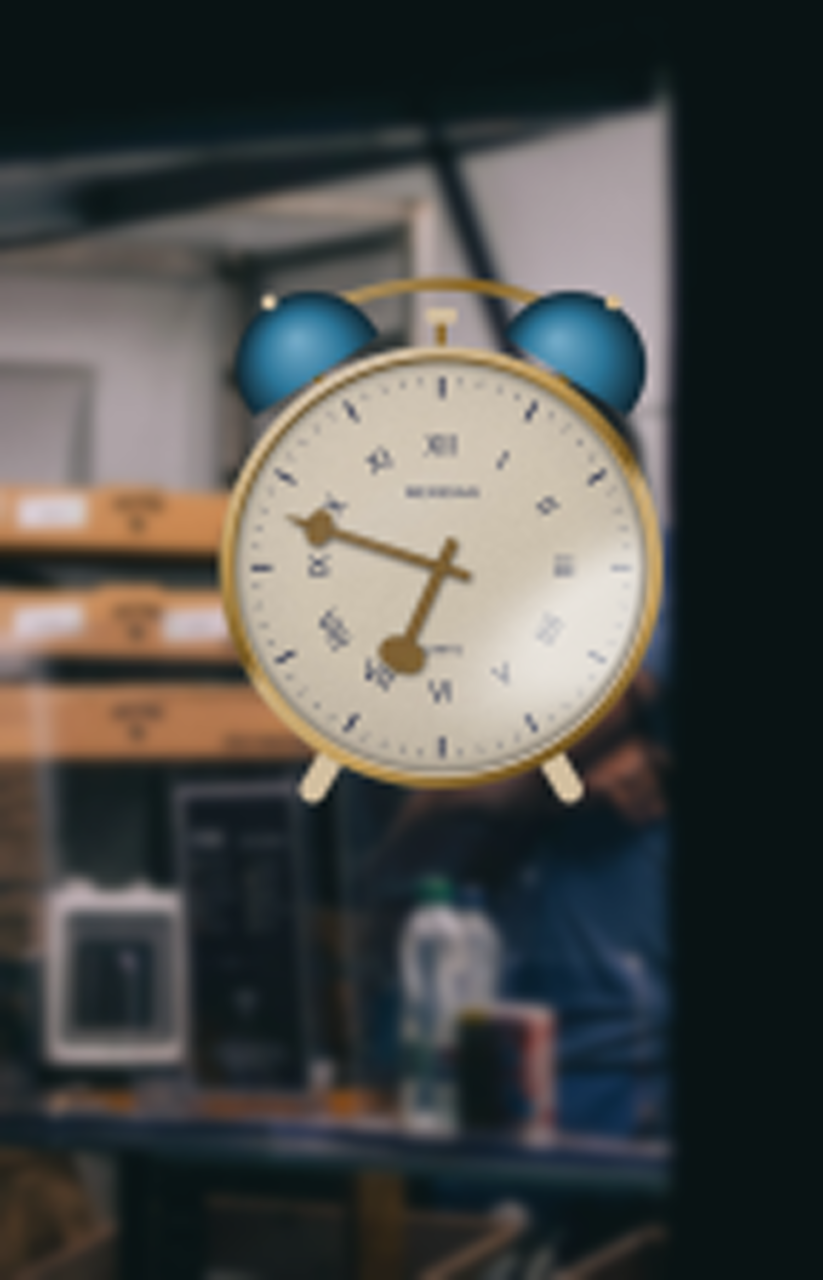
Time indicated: 6:48
